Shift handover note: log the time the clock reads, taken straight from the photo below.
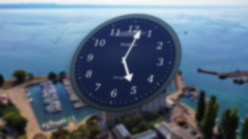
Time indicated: 5:02
